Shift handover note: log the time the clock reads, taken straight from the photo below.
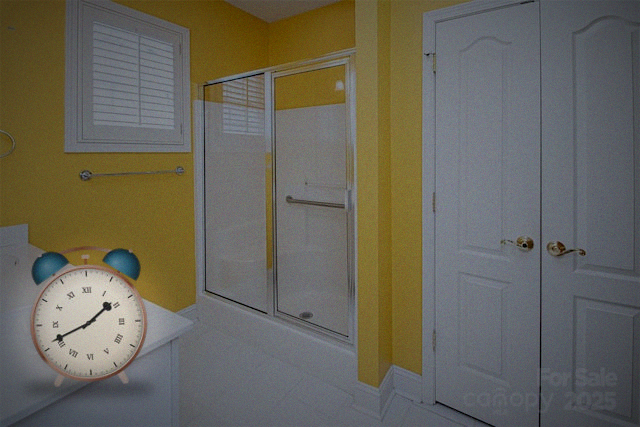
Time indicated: 1:41
